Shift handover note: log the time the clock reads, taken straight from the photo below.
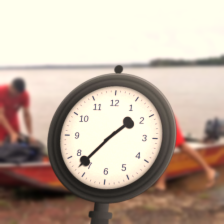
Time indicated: 1:37
